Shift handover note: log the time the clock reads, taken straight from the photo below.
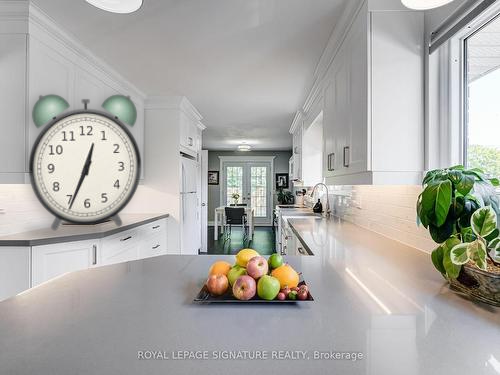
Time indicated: 12:34
